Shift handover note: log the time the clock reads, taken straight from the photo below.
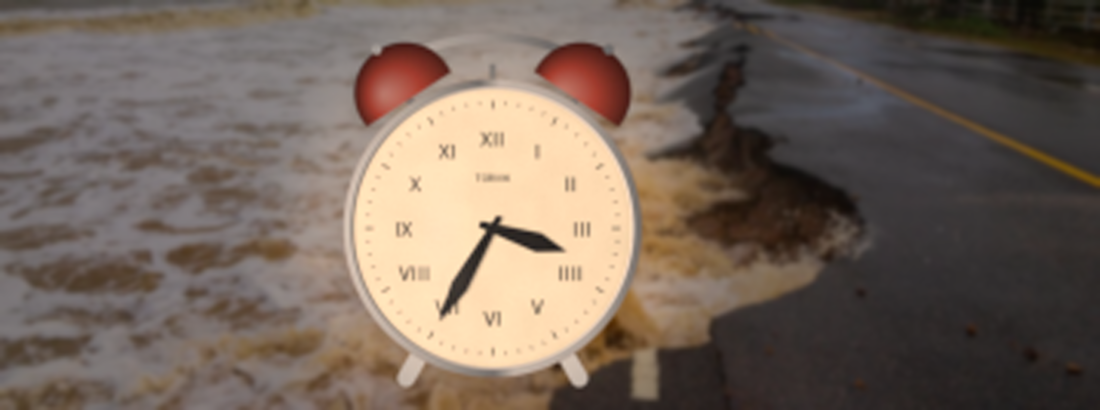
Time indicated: 3:35
